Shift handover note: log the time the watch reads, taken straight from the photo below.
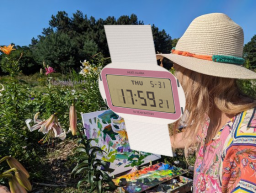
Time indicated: 17:59:21
